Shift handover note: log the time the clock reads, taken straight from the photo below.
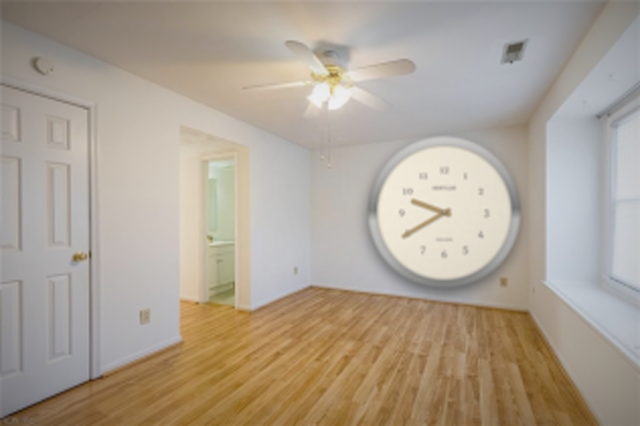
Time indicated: 9:40
